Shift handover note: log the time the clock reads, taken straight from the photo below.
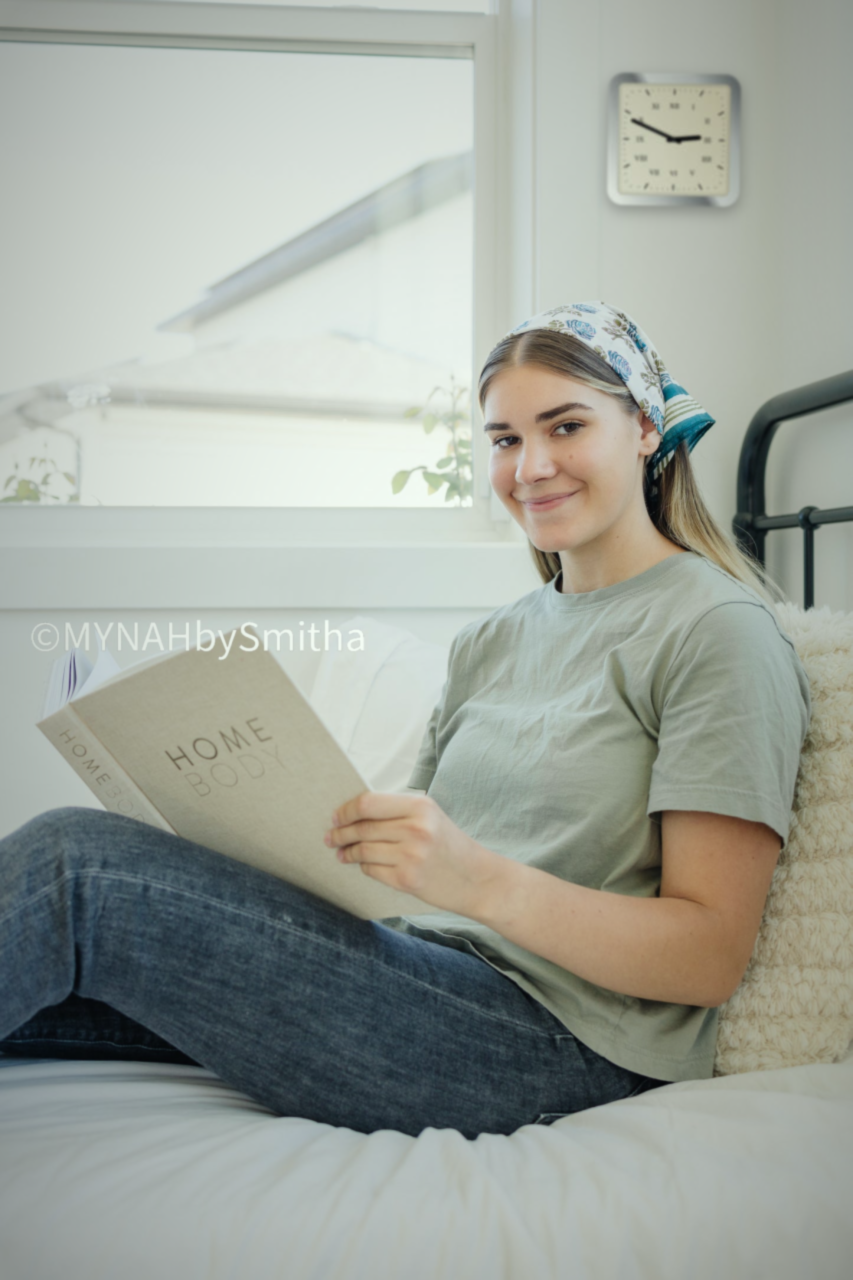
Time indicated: 2:49
